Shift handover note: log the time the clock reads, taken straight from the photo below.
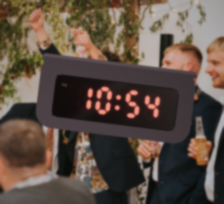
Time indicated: 10:54
